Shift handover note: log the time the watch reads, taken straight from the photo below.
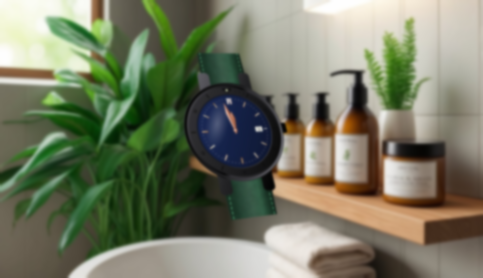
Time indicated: 11:58
